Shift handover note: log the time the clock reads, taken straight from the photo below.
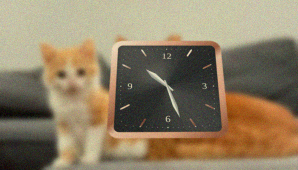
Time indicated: 10:27
